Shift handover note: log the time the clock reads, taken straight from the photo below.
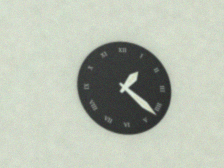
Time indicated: 1:22
